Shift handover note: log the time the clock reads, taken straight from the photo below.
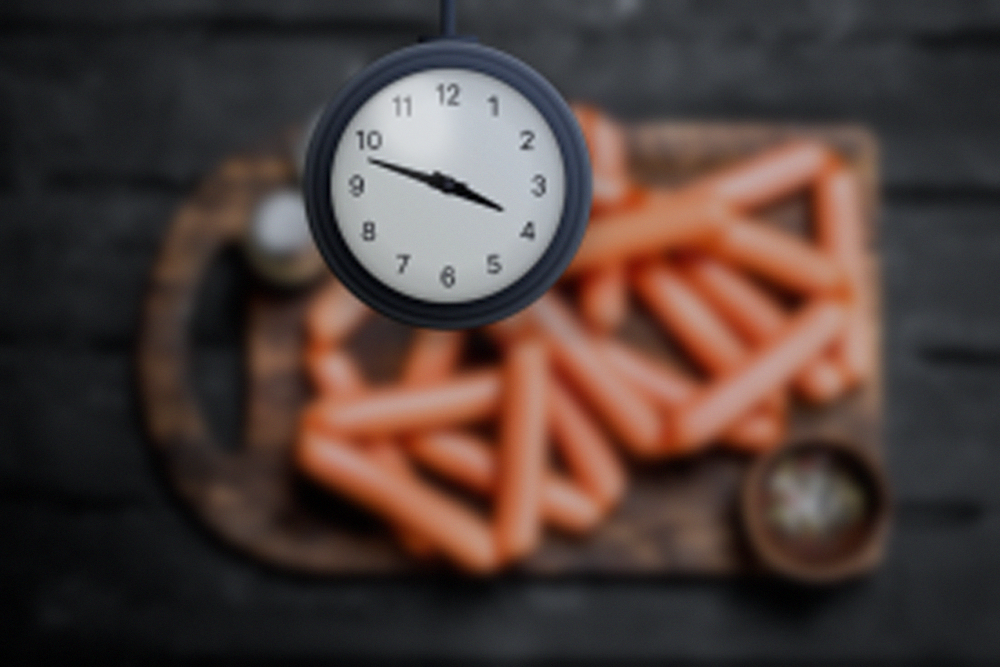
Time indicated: 3:48
